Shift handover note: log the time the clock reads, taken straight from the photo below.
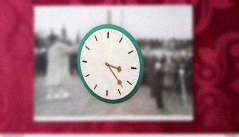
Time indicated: 3:23
